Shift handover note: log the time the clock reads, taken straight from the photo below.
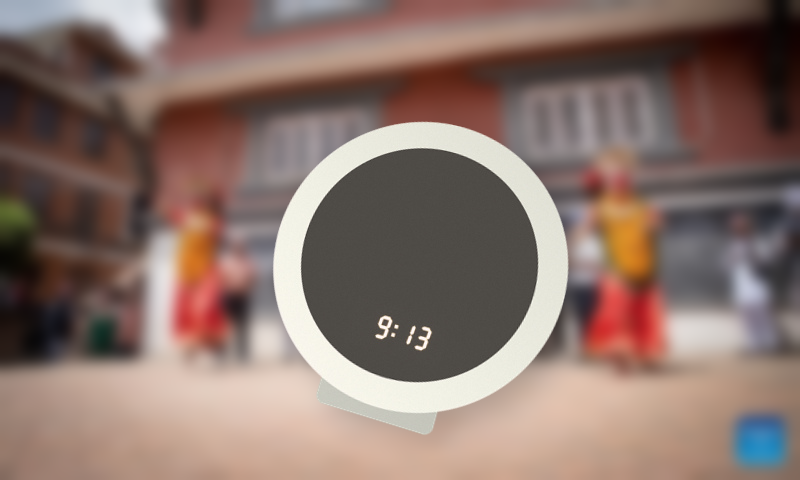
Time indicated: 9:13
